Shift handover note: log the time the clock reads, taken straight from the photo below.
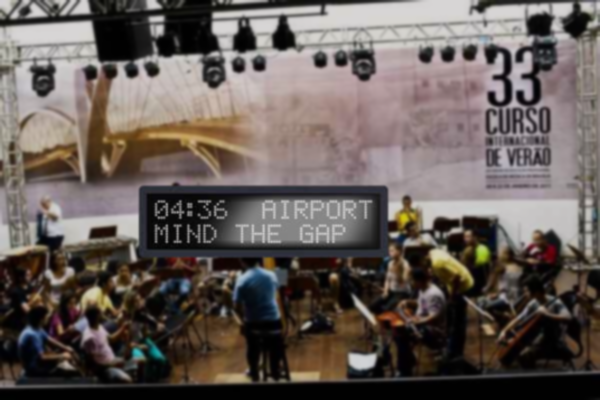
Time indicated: 4:36
